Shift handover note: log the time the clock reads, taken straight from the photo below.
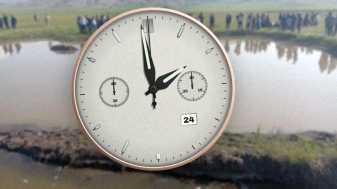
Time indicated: 1:59
